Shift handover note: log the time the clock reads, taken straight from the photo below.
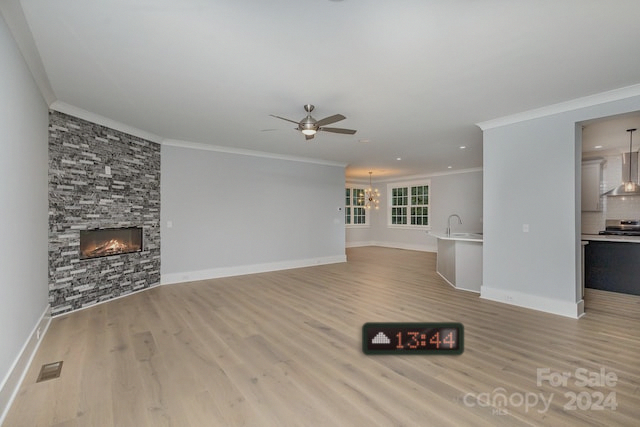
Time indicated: 13:44
